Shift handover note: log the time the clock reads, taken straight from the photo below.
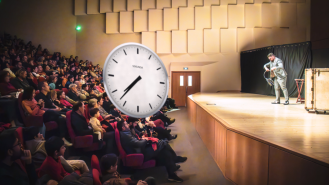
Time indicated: 7:37
